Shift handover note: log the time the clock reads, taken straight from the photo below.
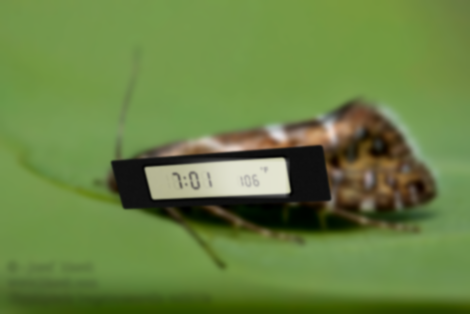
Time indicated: 7:01
